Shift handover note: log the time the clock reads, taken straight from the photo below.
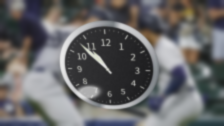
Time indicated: 10:53
